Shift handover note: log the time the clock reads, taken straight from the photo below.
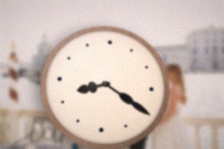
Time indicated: 8:20
